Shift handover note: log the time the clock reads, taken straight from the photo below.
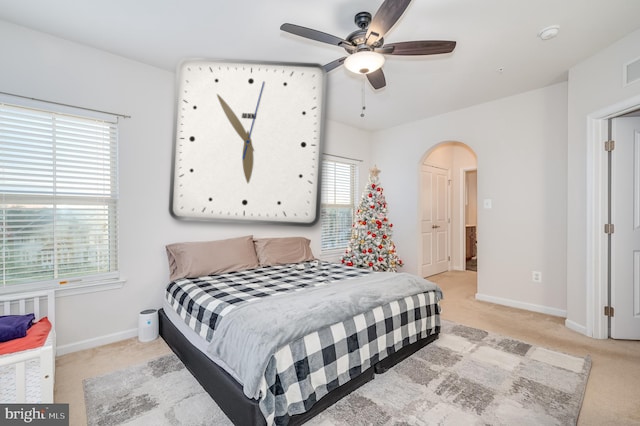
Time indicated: 5:54:02
